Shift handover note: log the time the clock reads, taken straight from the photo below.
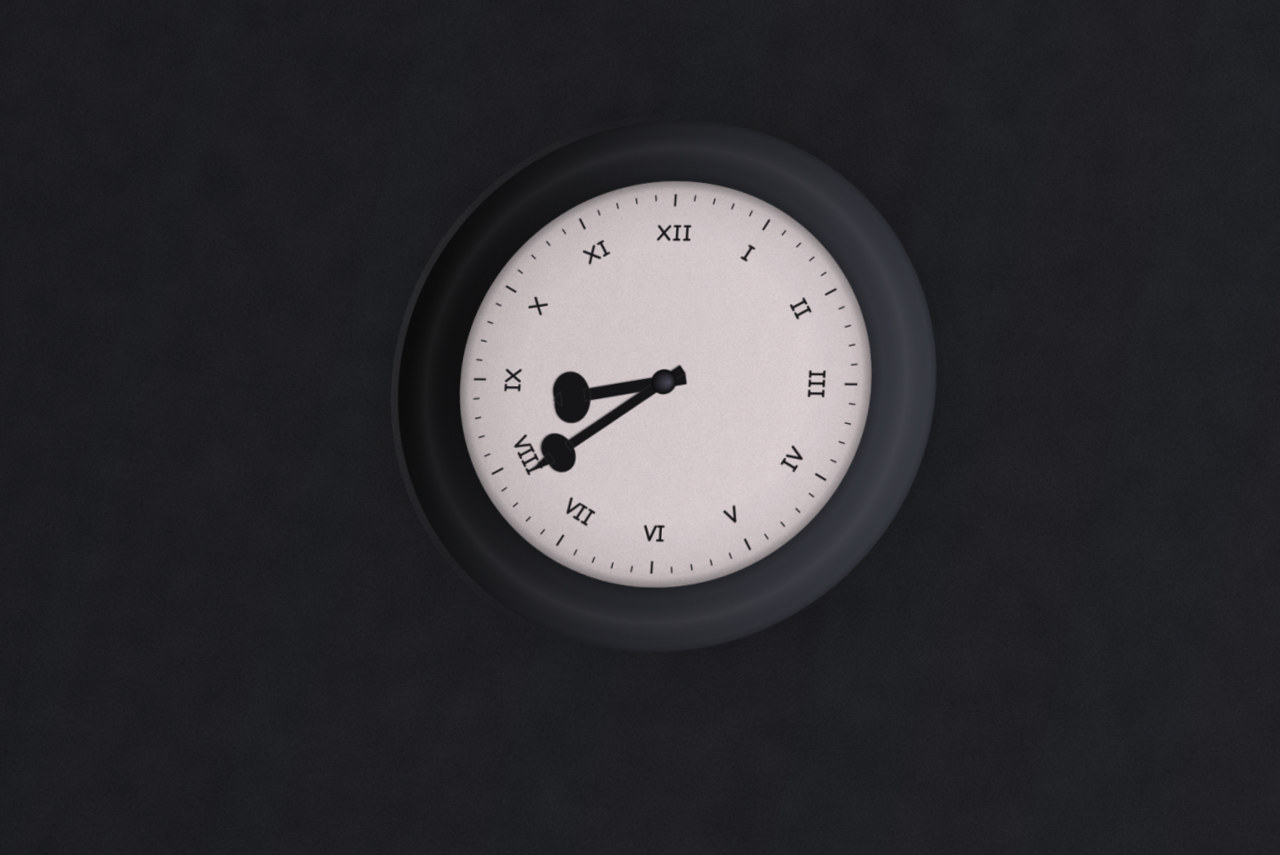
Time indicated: 8:39
